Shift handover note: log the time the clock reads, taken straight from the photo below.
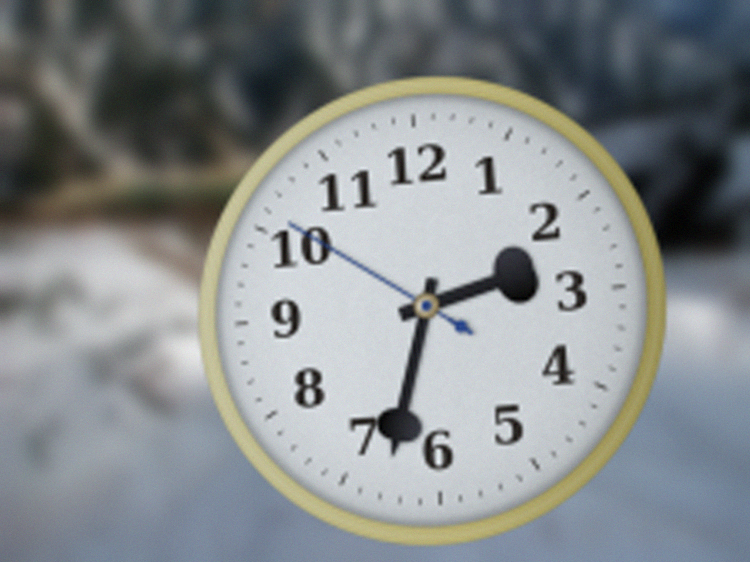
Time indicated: 2:32:51
